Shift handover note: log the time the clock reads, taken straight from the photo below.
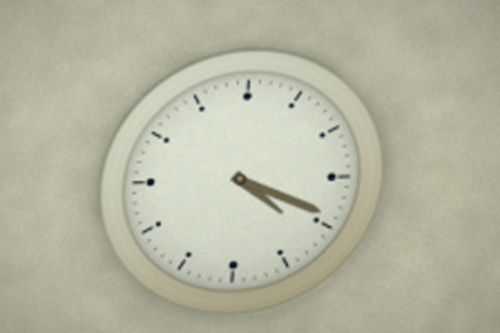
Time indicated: 4:19
